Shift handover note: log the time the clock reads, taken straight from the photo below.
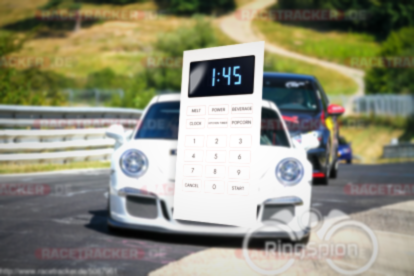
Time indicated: 1:45
